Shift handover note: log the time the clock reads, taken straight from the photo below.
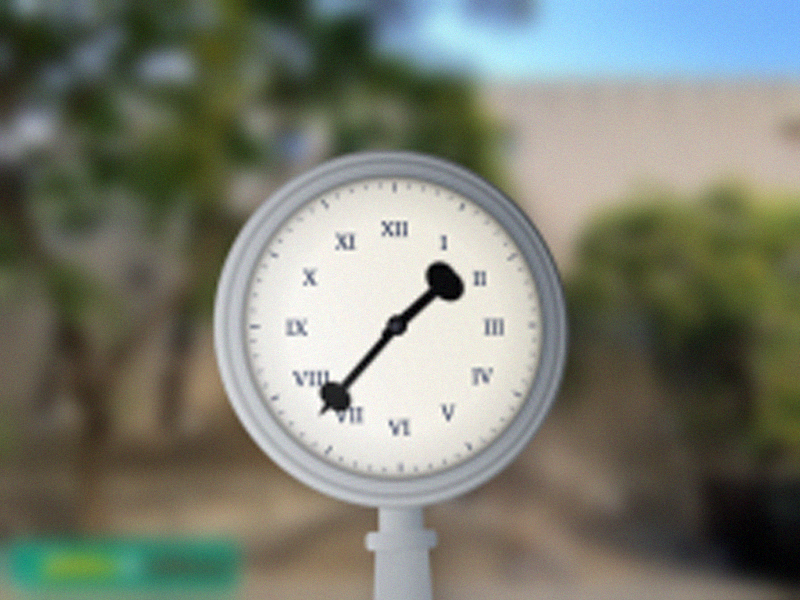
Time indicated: 1:37
